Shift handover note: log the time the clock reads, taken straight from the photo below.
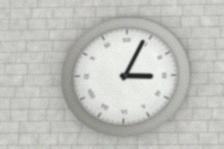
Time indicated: 3:04
